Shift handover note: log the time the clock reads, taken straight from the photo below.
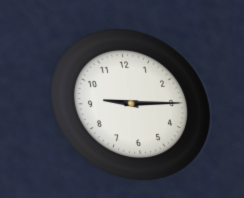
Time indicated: 9:15
